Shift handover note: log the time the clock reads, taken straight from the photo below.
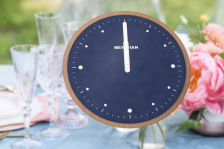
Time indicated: 12:00
